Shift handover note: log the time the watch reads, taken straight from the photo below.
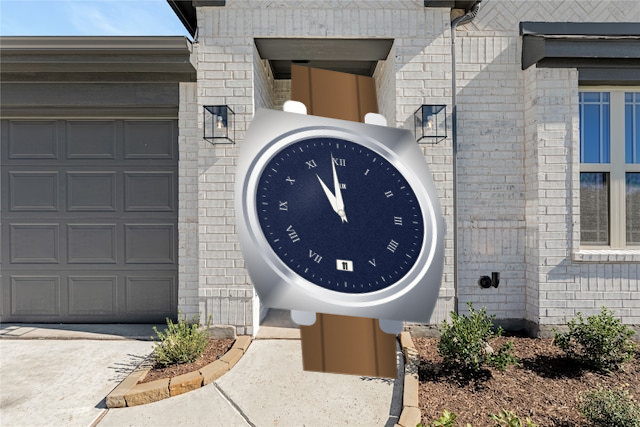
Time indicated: 10:59
